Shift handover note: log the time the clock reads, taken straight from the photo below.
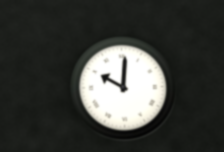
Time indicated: 10:01
